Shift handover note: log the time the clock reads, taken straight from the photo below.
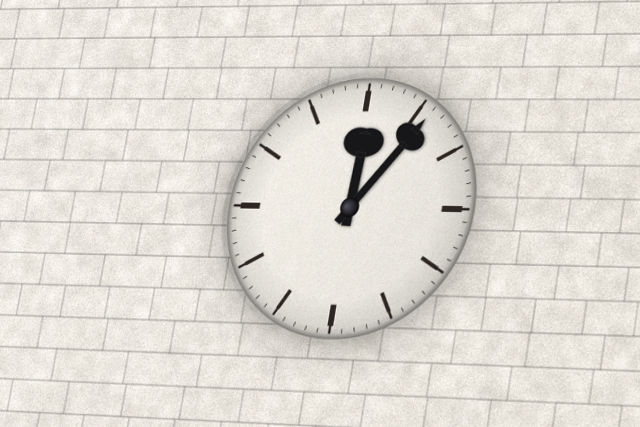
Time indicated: 12:06
